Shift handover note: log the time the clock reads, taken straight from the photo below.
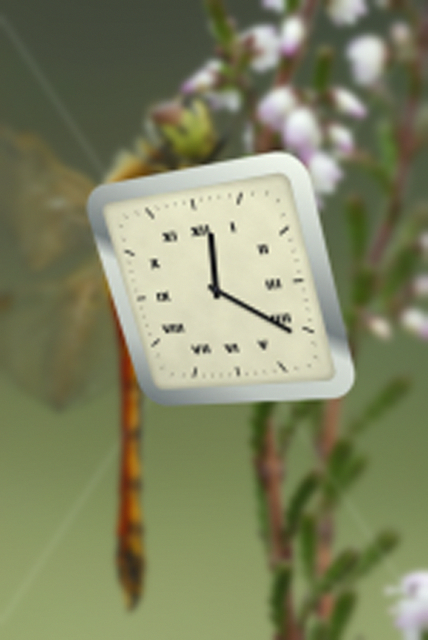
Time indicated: 12:21
